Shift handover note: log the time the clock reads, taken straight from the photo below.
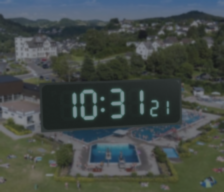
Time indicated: 10:31:21
